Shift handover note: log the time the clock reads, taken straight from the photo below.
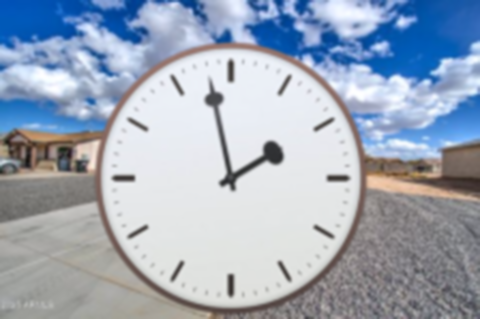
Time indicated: 1:58
